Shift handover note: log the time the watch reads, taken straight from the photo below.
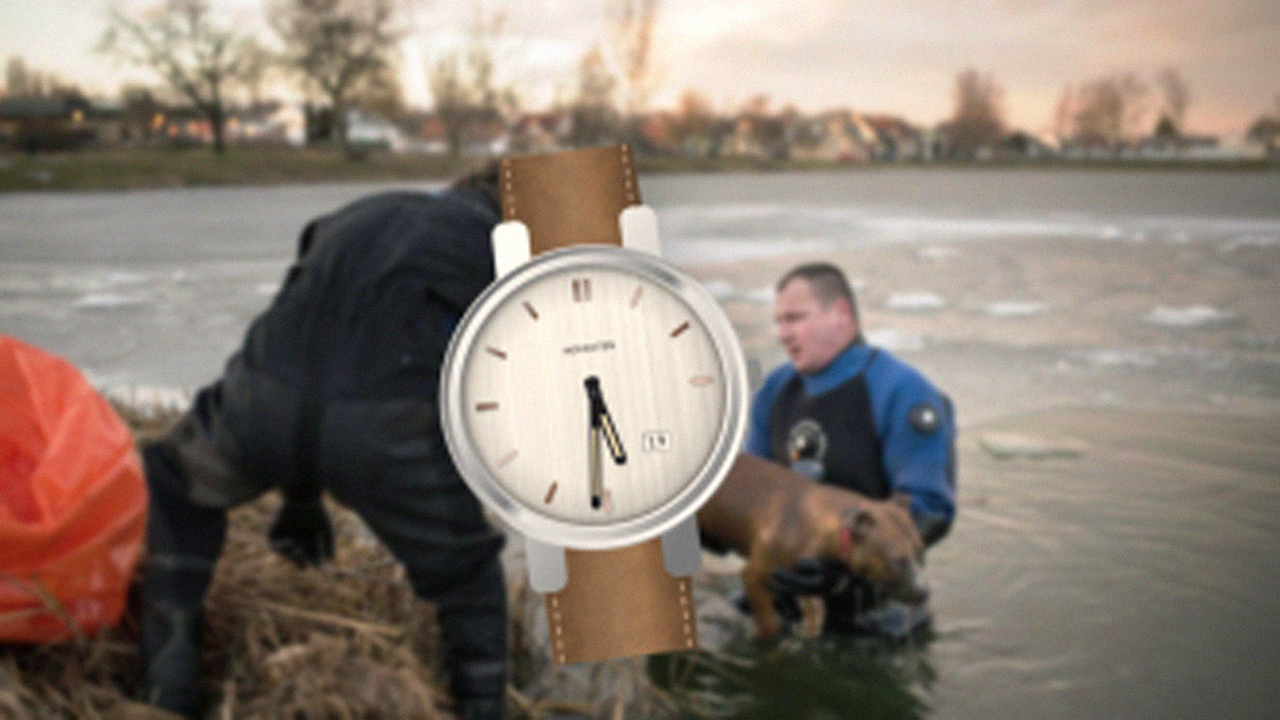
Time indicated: 5:31
